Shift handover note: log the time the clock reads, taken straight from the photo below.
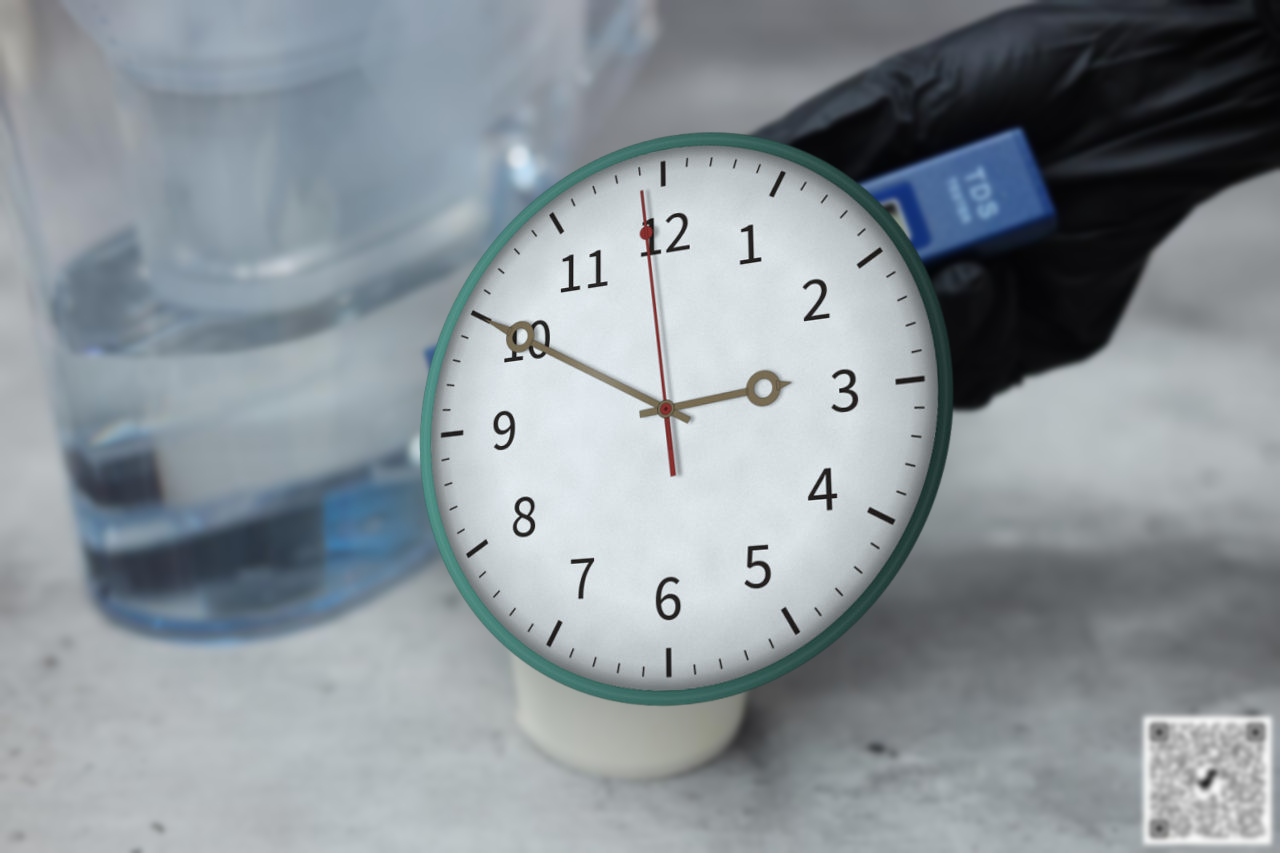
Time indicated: 2:49:59
